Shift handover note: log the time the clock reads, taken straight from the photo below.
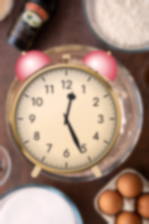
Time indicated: 12:26
